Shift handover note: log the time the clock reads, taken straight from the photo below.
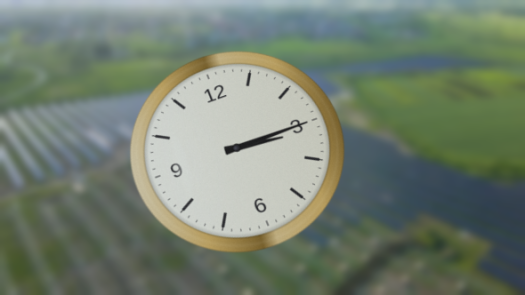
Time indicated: 3:15
